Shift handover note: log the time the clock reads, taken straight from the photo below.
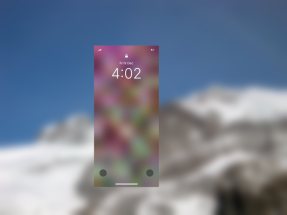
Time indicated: 4:02
